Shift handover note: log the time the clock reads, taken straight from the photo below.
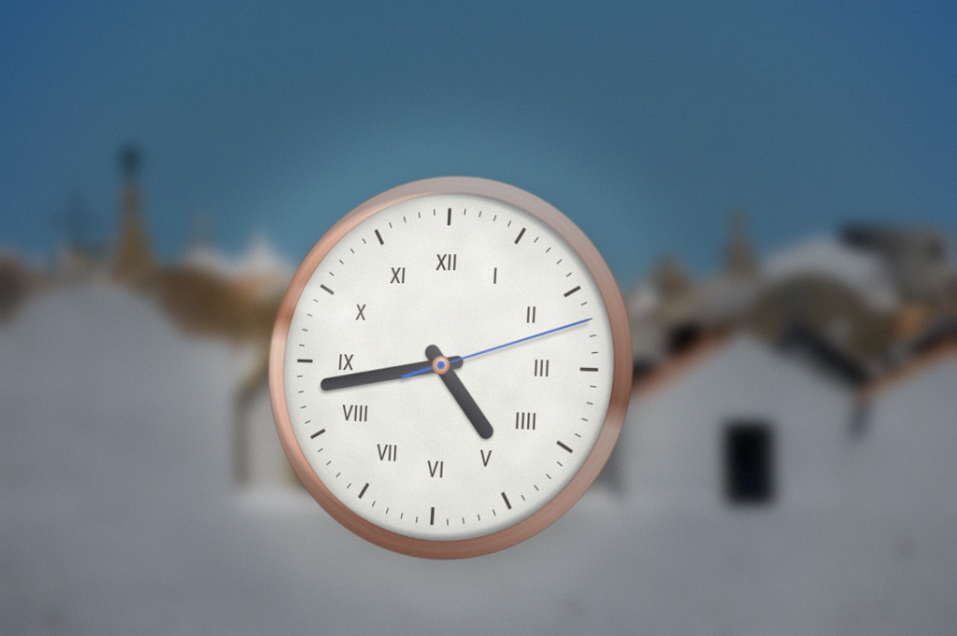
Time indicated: 4:43:12
